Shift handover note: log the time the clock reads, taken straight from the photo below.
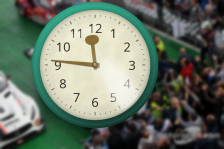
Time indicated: 11:46
